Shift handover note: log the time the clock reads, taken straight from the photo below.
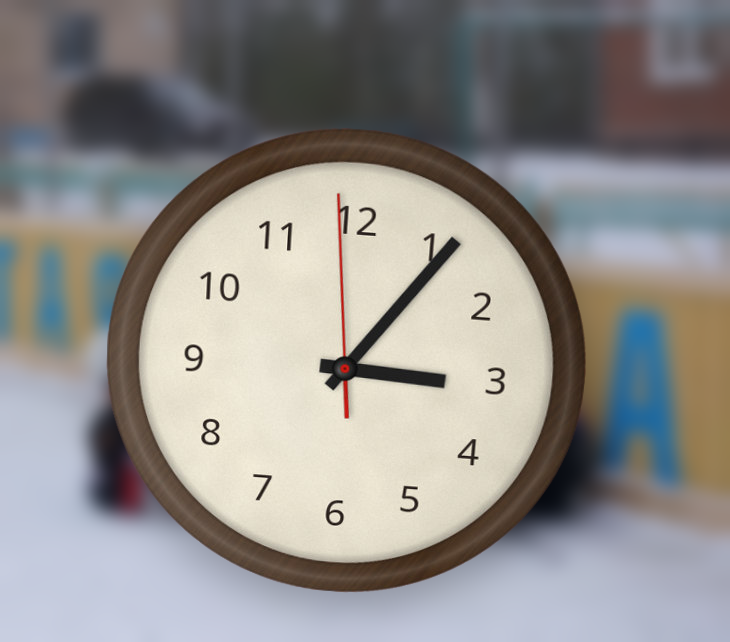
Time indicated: 3:05:59
